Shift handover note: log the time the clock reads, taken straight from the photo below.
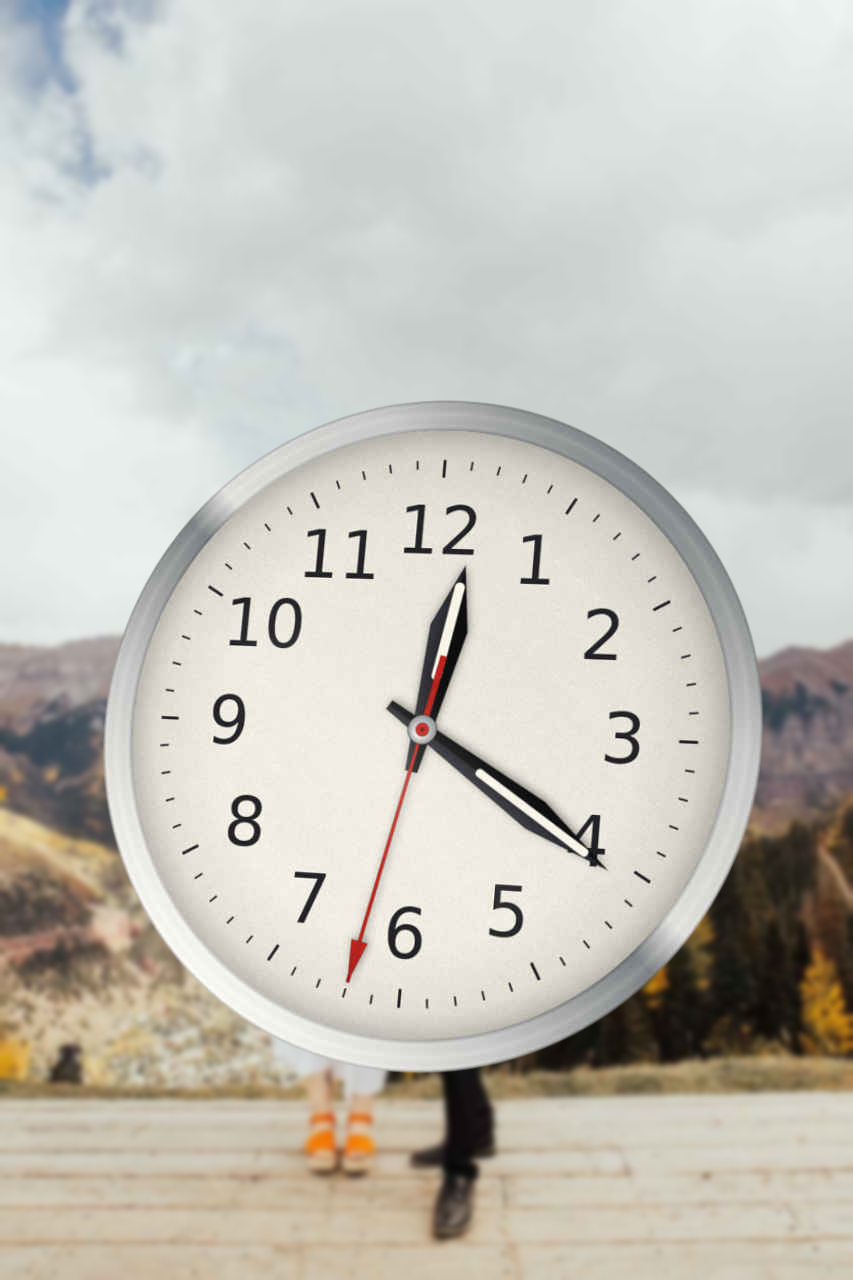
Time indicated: 12:20:32
